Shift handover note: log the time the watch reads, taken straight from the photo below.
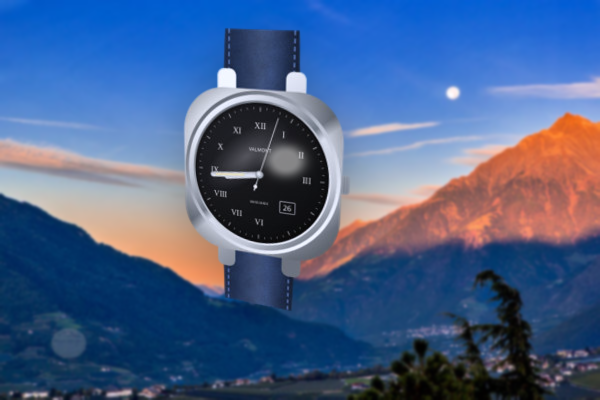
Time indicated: 8:44:03
